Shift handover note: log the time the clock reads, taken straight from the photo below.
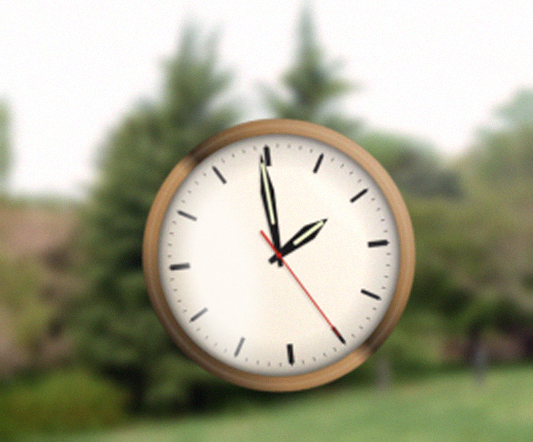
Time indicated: 1:59:25
